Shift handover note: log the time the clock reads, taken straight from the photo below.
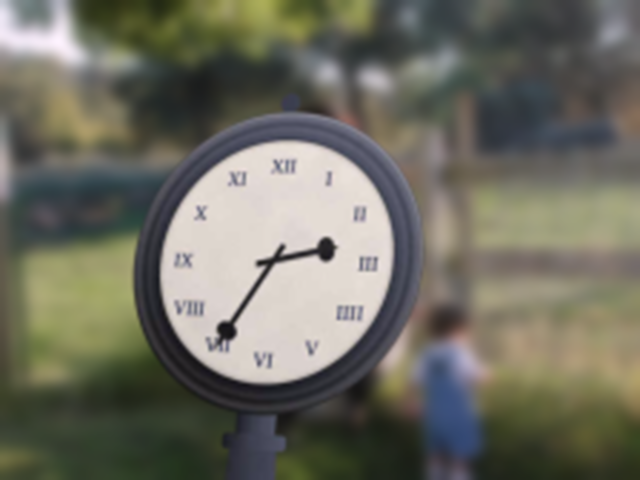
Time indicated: 2:35
